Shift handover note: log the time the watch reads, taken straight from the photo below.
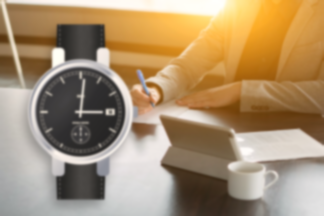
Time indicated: 3:01
